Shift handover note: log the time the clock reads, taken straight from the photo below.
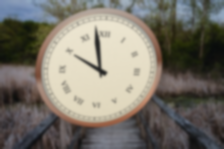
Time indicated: 9:58
